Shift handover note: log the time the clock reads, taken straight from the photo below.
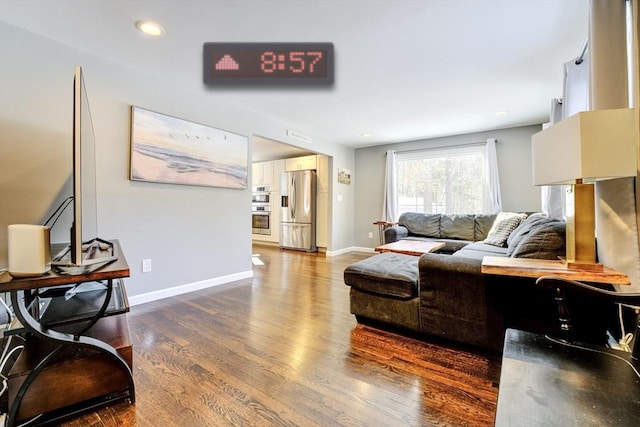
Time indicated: 8:57
